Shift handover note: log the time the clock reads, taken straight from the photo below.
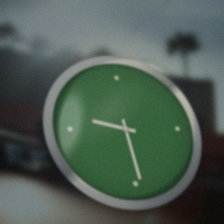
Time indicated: 9:29
